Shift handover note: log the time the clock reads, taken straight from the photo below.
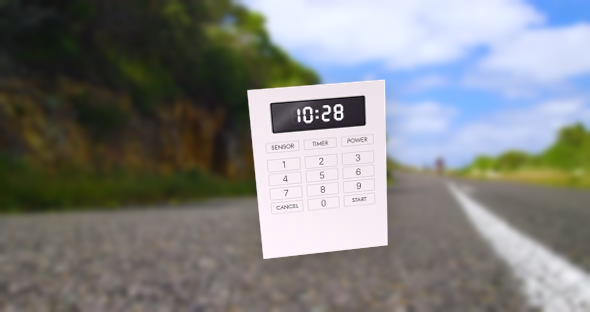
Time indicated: 10:28
